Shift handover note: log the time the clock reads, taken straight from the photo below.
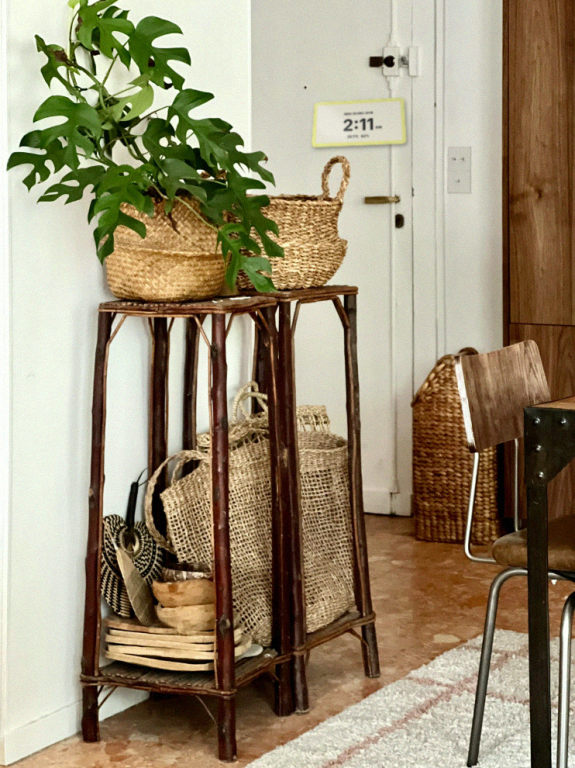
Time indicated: 2:11
